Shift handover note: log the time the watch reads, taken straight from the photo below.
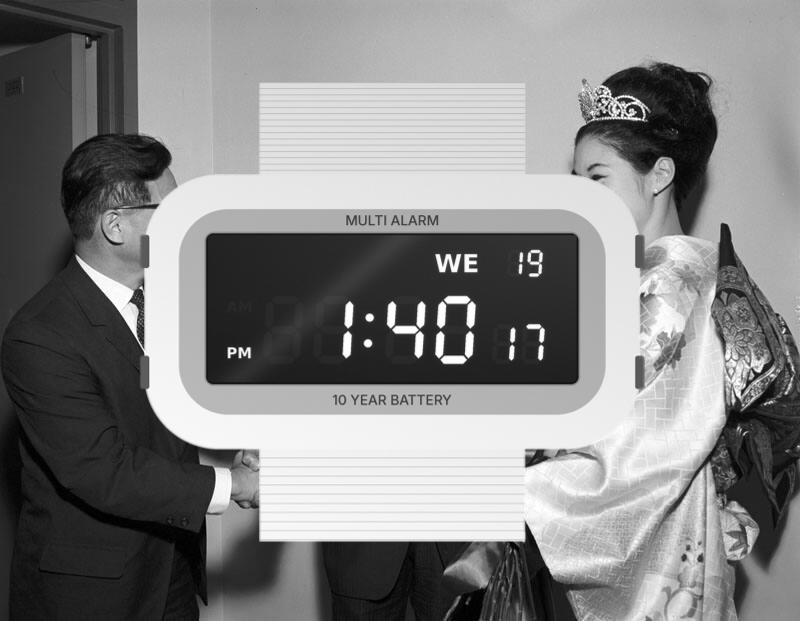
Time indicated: 1:40:17
